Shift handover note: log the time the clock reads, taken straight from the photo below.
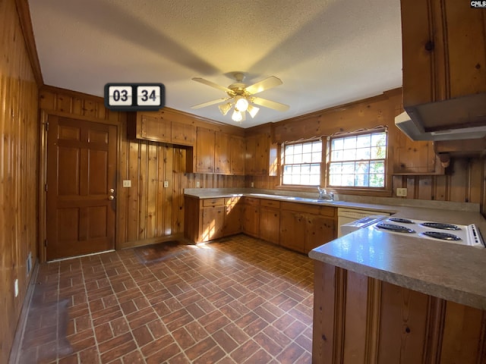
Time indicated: 3:34
